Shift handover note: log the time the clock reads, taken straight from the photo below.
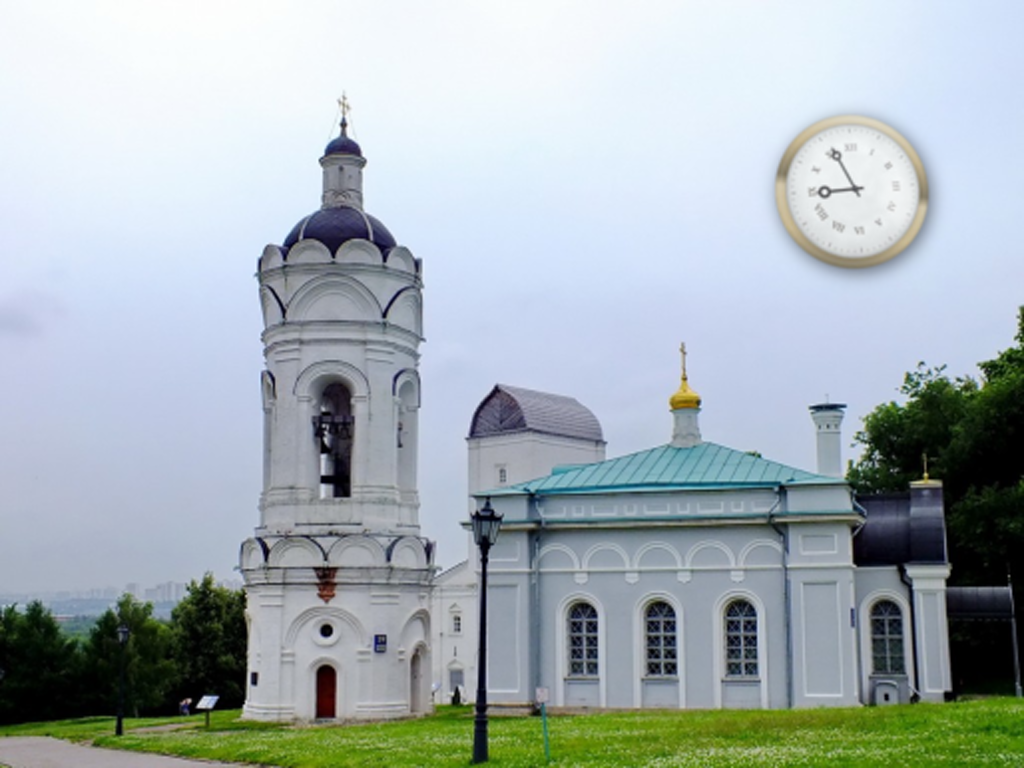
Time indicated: 8:56
